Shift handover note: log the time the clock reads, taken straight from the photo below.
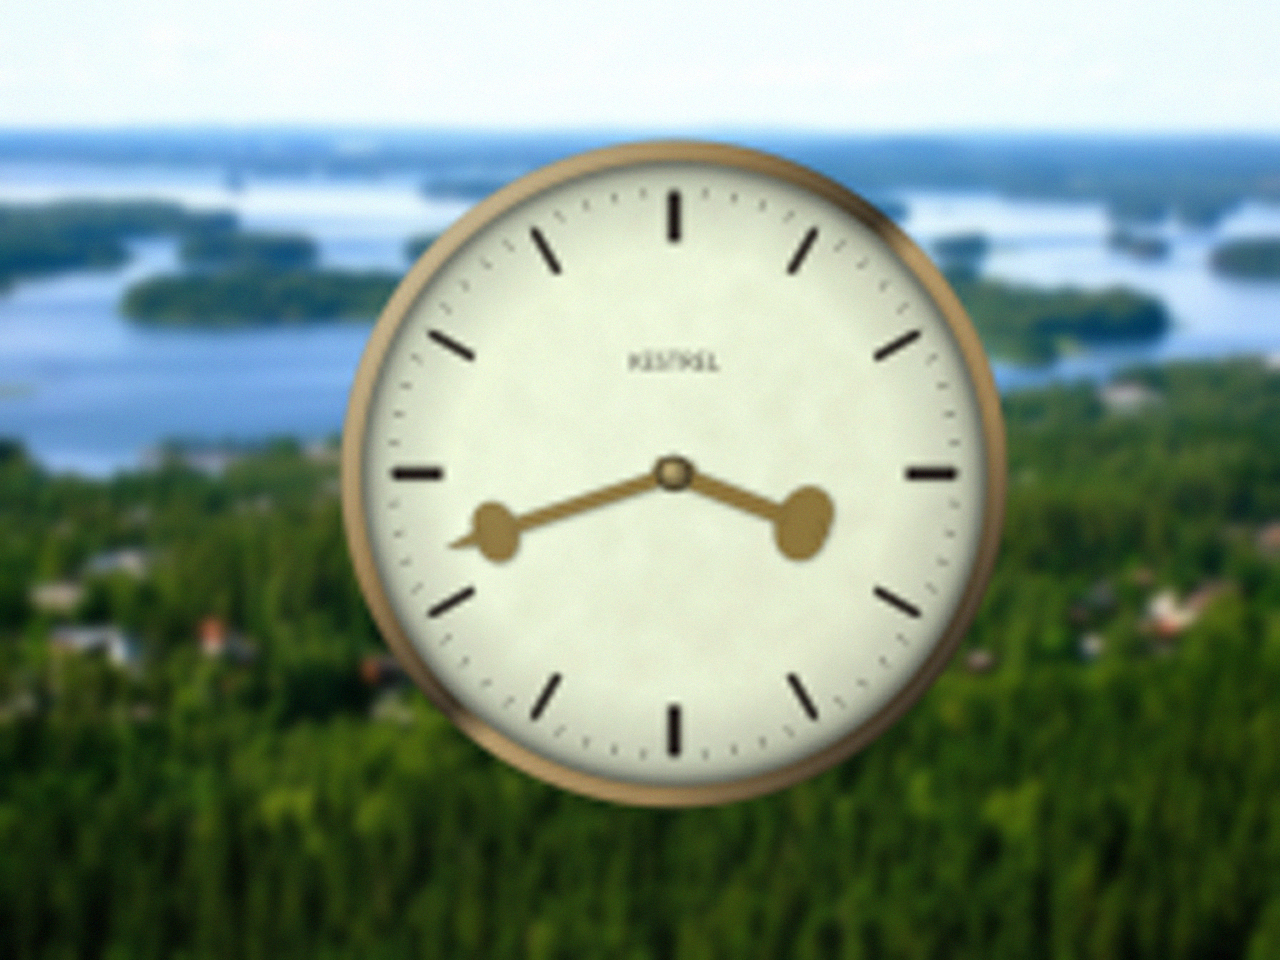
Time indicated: 3:42
